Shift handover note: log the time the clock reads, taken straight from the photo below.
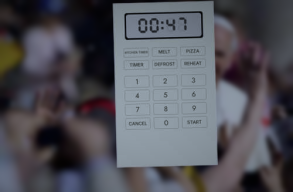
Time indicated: 0:47
